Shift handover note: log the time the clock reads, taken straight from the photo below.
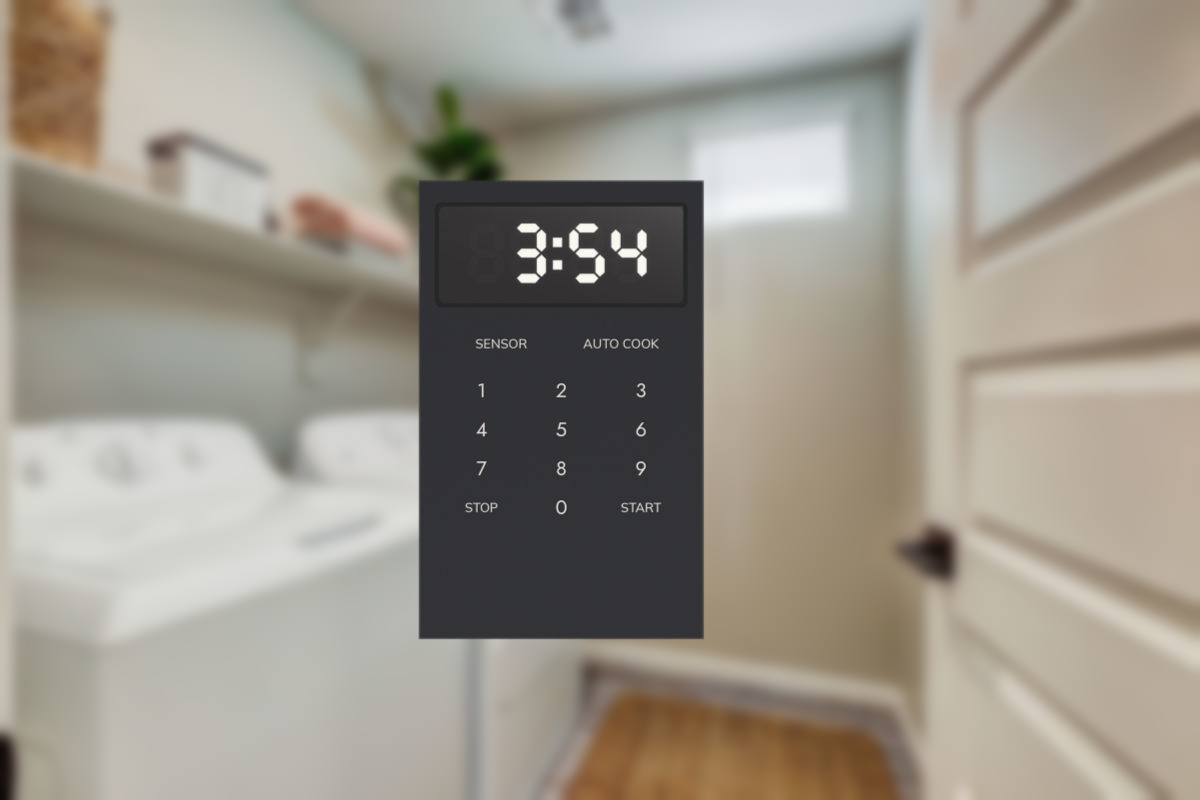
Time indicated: 3:54
